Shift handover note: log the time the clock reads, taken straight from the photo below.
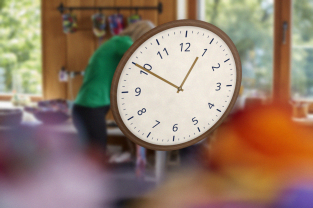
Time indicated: 12:50
